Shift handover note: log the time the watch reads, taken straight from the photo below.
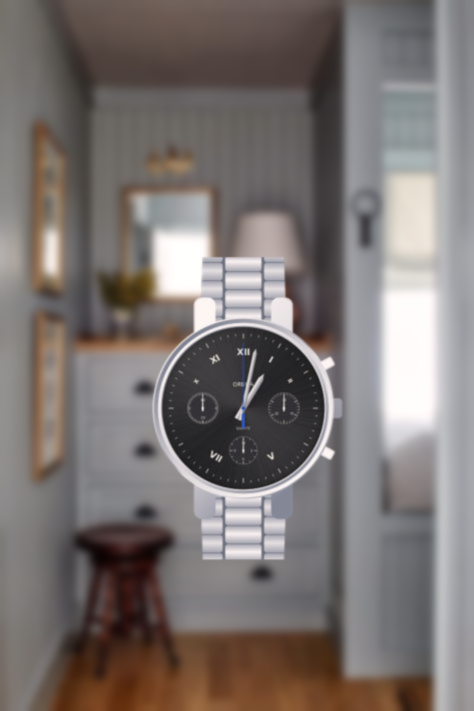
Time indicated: 1:02
